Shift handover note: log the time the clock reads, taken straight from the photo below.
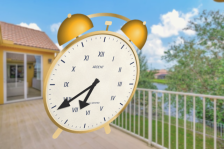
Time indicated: 6:39
